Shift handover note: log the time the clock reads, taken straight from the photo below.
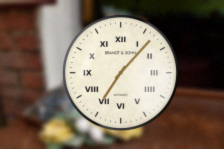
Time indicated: 7:07
